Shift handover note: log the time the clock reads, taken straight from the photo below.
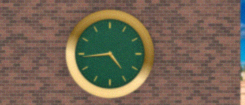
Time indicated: 4:44
